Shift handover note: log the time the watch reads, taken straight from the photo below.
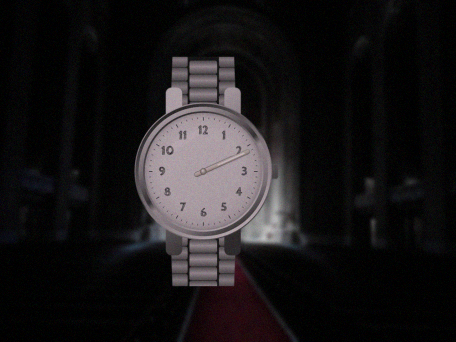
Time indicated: 2:11
